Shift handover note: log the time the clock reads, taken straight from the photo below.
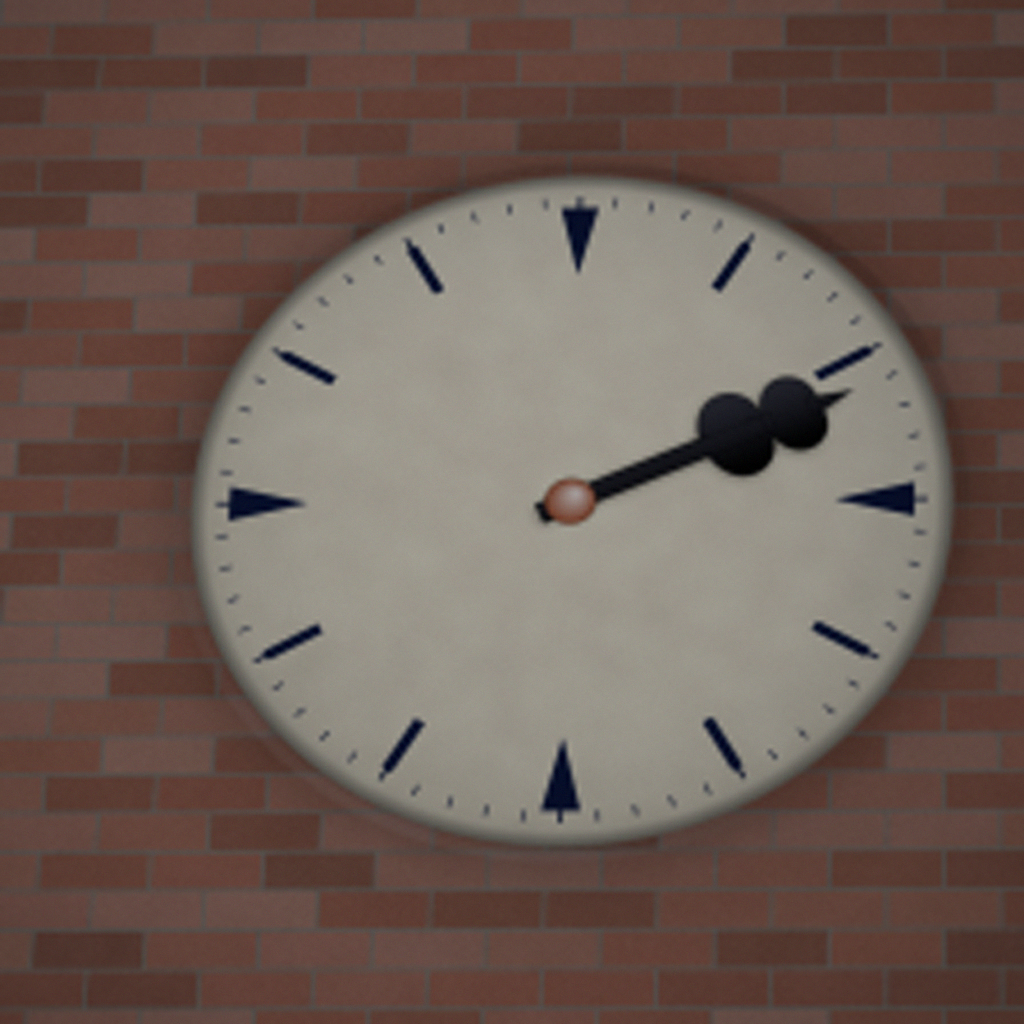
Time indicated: 2:11
